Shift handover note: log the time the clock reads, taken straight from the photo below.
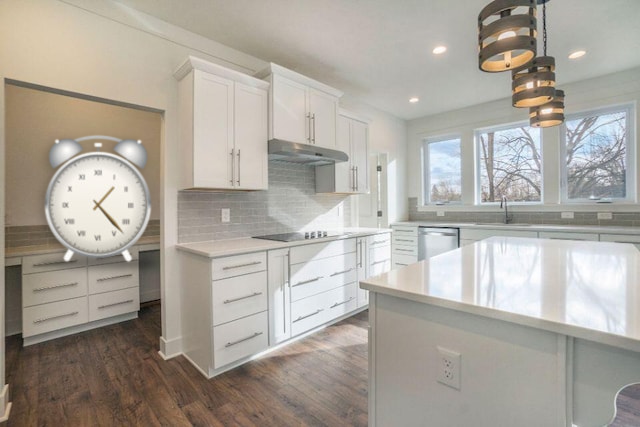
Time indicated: 1:23
